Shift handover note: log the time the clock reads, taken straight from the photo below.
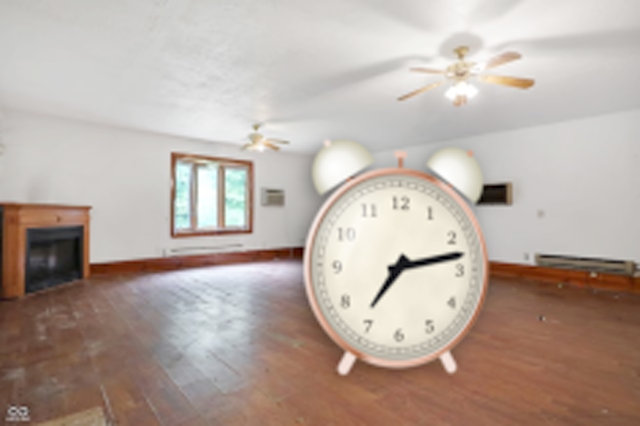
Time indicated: 7:13
